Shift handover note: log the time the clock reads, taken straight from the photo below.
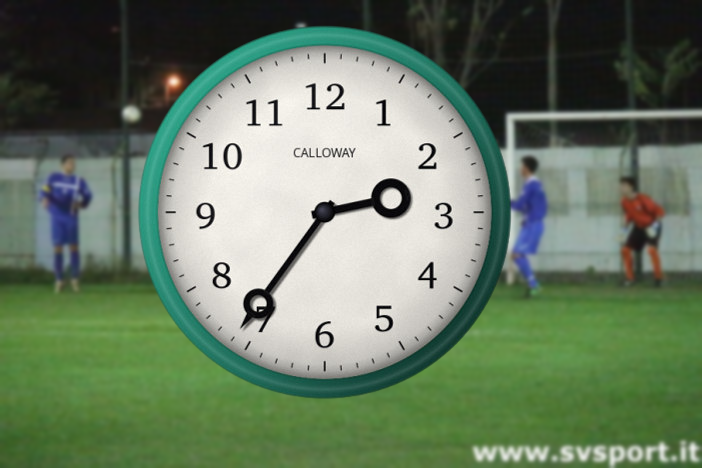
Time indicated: 2:36
